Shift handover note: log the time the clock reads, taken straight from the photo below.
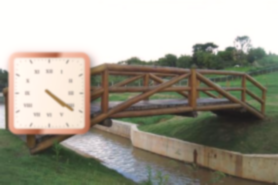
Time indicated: 4:21
